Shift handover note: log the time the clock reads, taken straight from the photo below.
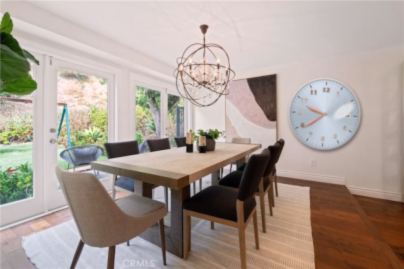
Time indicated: 9:39
